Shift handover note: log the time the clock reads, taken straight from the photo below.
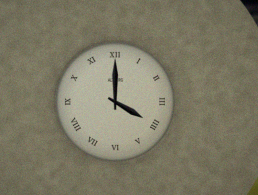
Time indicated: 4:00
